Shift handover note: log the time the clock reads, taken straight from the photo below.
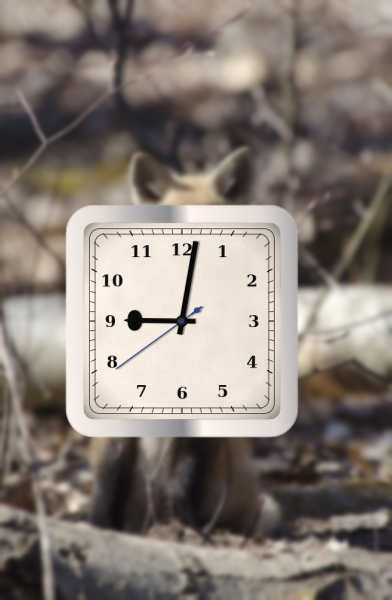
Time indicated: 9:01:39
